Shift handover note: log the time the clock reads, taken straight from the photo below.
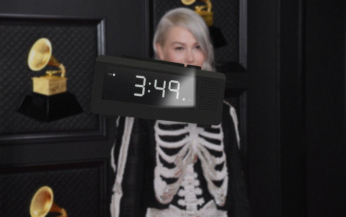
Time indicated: 3:49
